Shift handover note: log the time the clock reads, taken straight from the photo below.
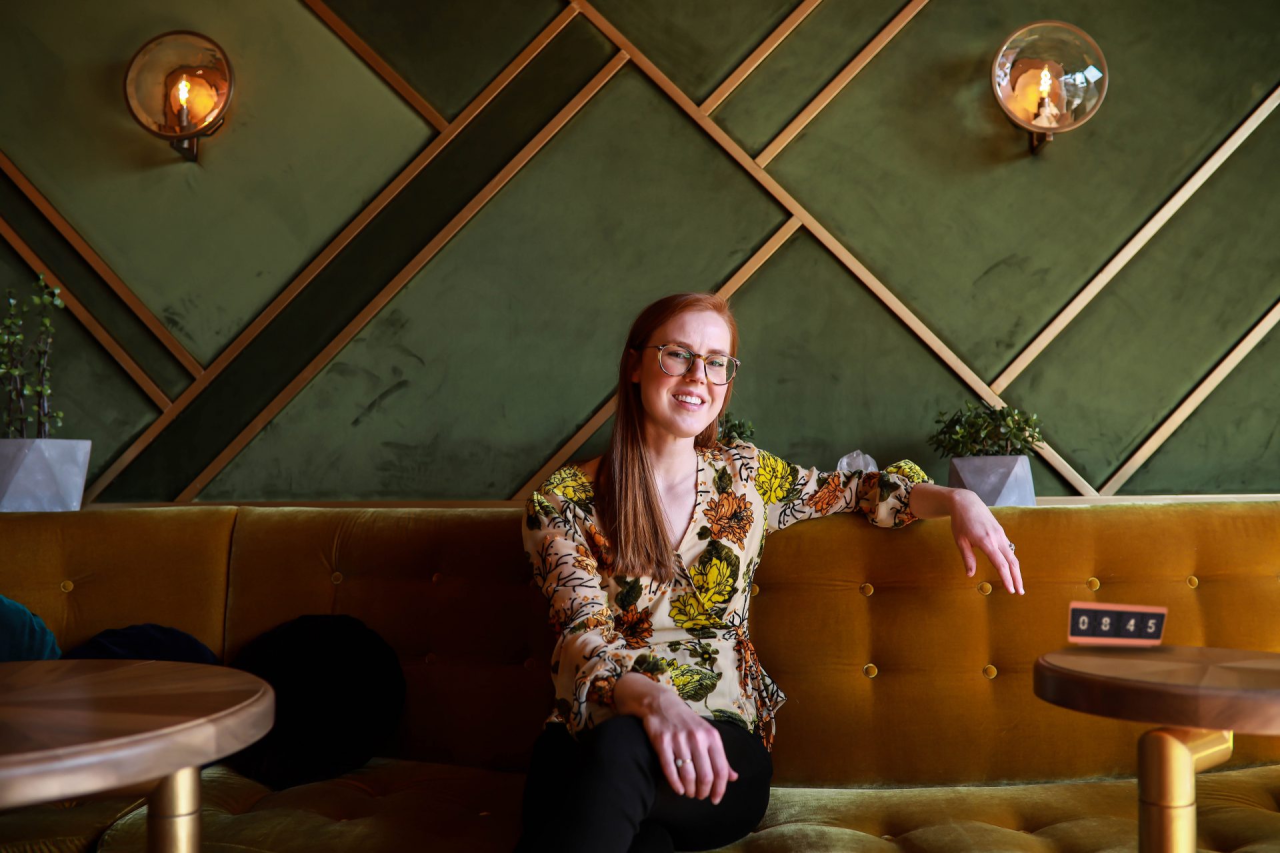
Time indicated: 8:45
